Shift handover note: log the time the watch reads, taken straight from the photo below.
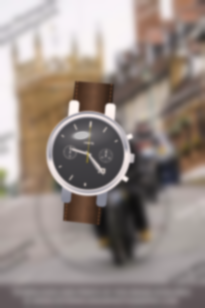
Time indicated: 9:23
